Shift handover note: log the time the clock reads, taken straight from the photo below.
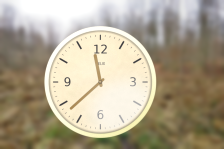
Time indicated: 11:38
